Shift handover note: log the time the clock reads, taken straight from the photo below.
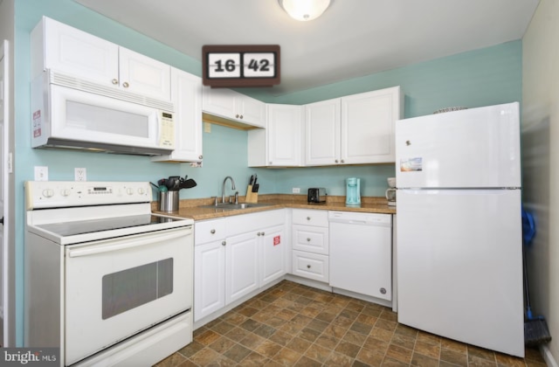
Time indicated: 16:42
